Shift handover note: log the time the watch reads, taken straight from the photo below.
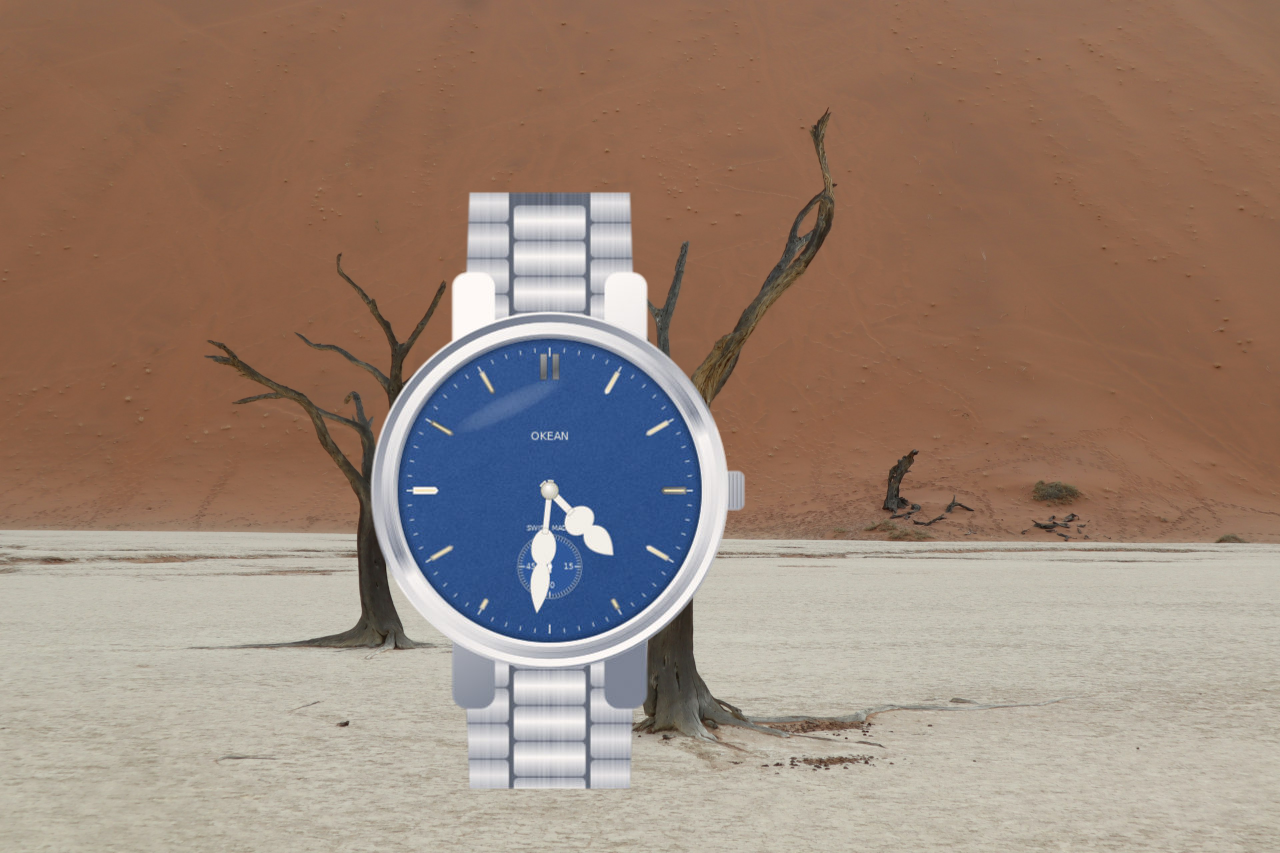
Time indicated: 4:31
